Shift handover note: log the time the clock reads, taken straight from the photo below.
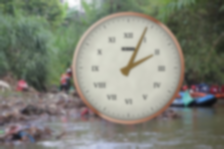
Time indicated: 2:04
